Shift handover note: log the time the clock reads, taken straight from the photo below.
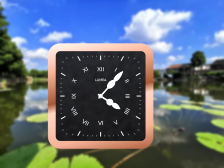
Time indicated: 4:07
